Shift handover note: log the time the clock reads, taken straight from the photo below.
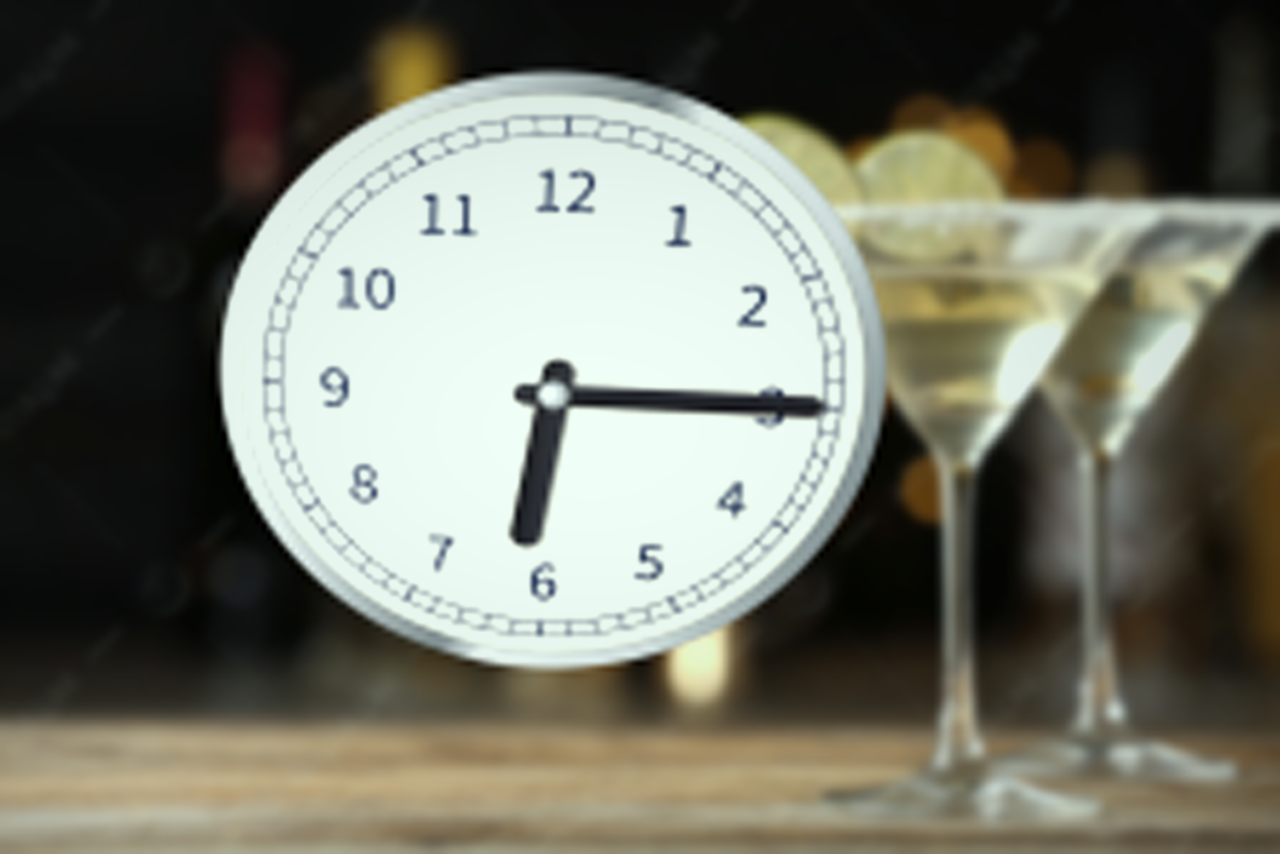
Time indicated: 6:15
